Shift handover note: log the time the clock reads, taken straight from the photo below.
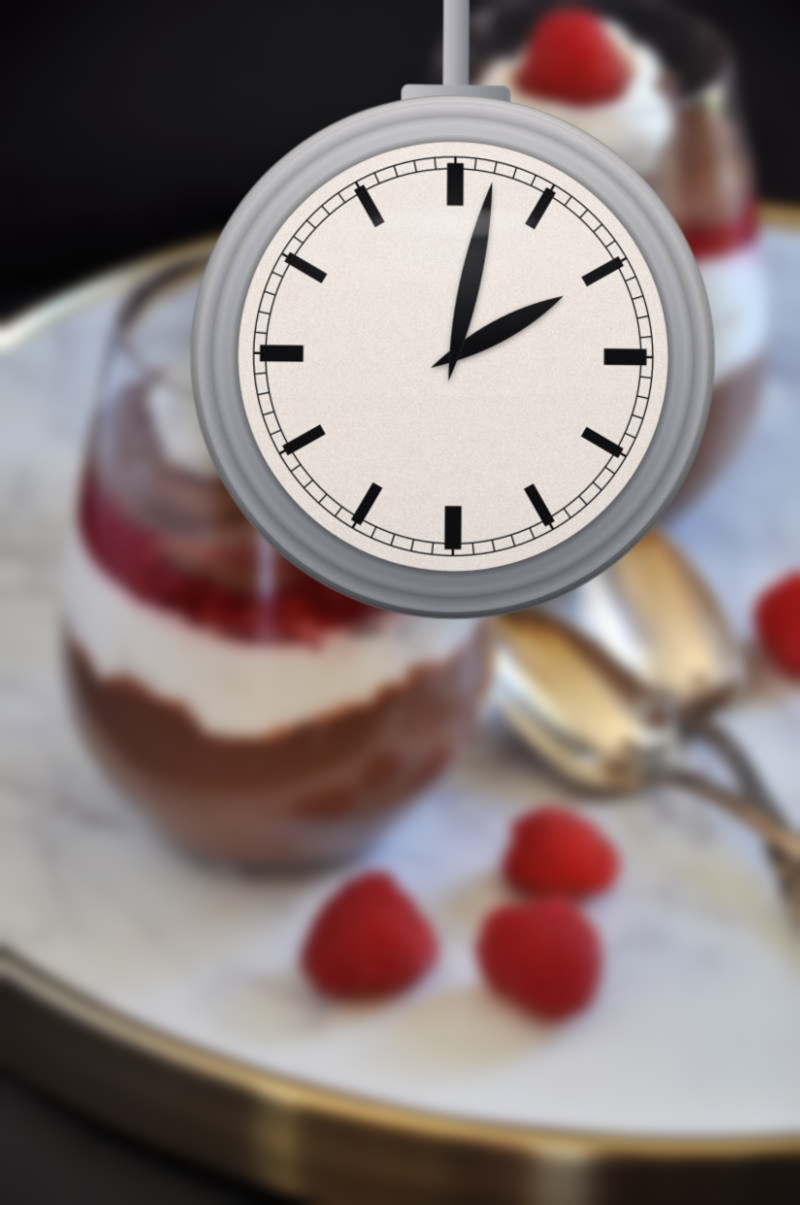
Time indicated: 2:02
